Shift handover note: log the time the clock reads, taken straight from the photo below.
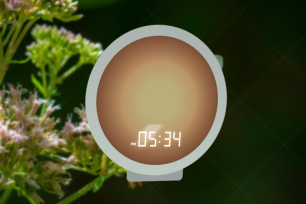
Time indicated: 5:34
